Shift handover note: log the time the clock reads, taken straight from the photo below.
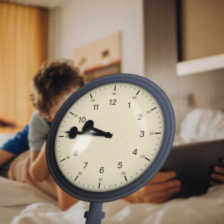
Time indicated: 9:46
